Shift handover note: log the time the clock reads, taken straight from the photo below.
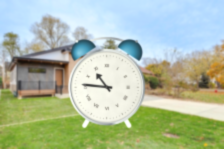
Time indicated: 10:46
